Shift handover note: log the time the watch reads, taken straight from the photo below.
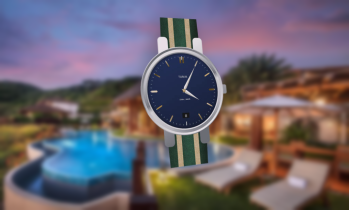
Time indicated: 4:05
